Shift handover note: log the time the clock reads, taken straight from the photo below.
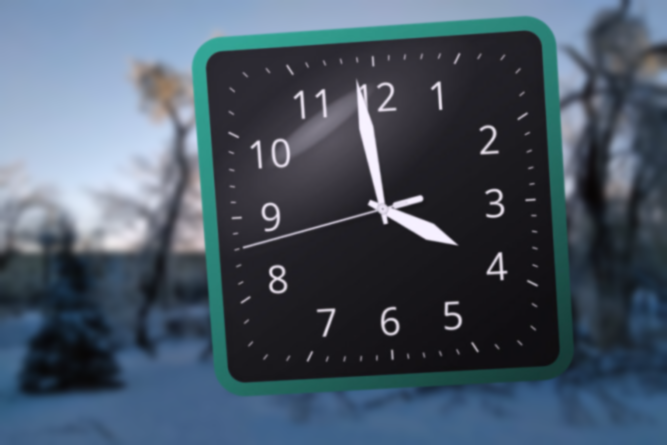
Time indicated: 3:58:43
